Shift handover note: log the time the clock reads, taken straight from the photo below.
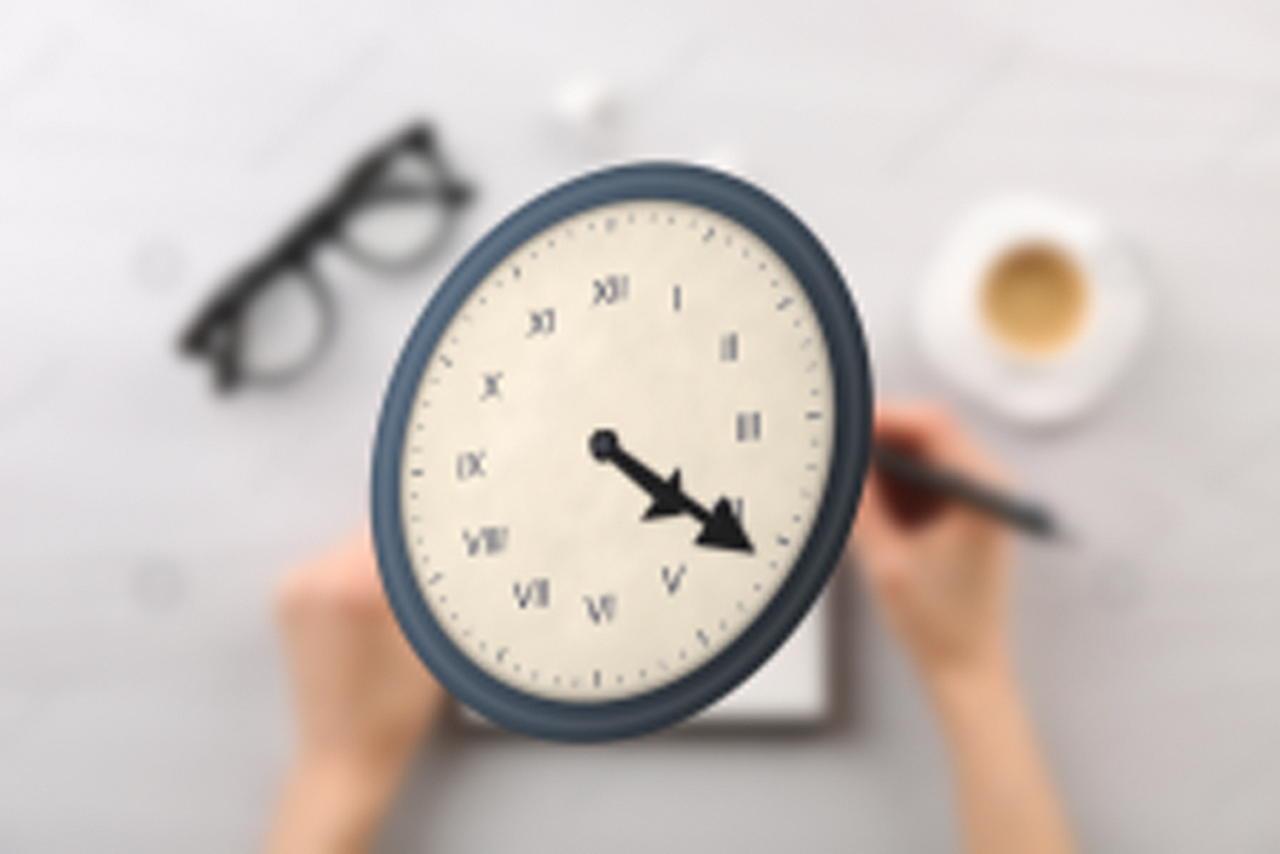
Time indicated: 4:21
